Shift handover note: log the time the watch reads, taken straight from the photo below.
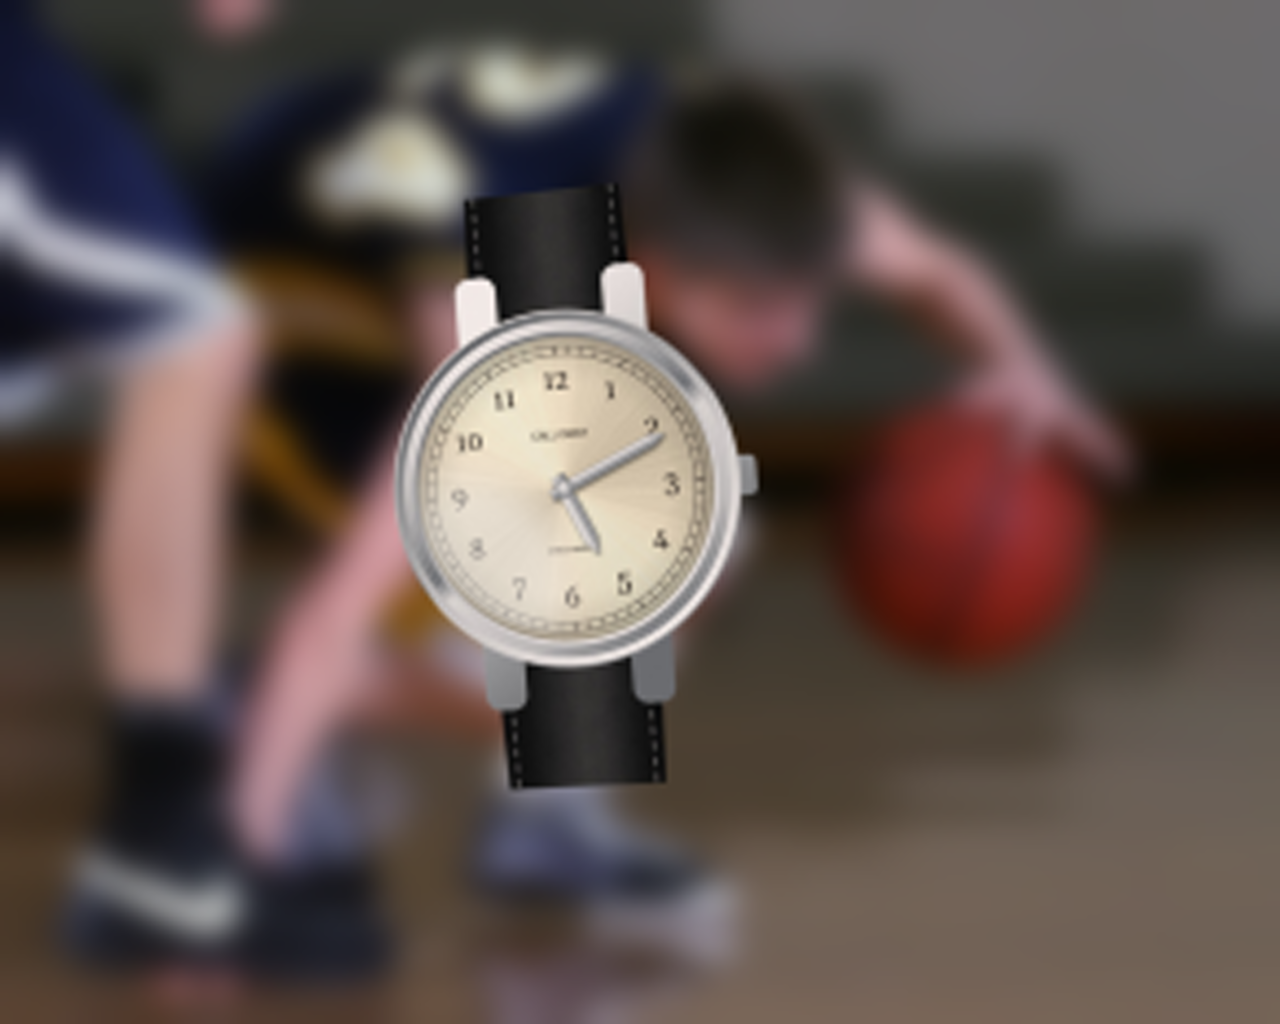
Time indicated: 5:11
